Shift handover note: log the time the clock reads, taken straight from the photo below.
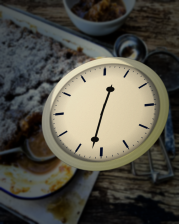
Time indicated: 12:32
